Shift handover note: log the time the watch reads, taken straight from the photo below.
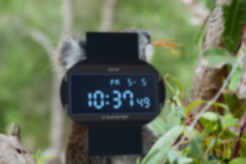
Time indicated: 10:37:49
